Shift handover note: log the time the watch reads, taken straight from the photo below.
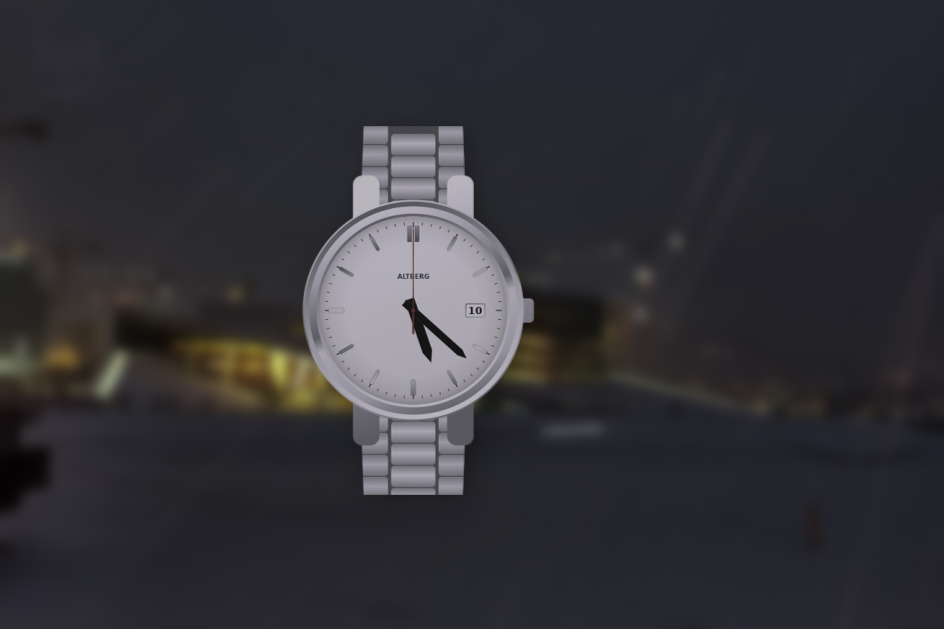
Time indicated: 5:22:00
